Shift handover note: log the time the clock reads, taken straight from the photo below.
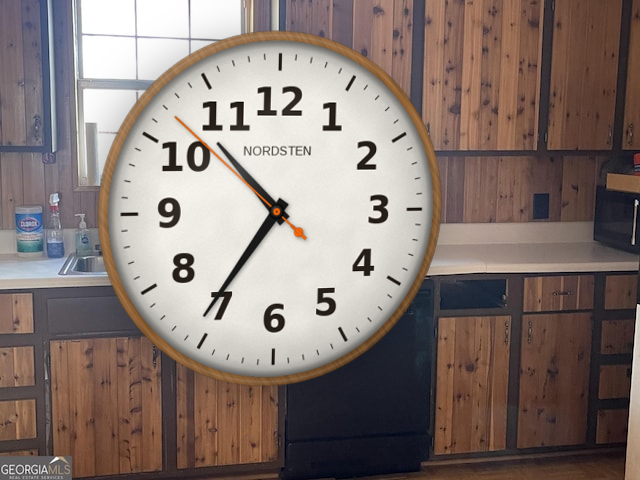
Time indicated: 10:35:52
